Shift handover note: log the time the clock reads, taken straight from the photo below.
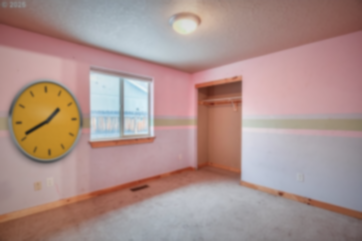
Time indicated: 1:41
